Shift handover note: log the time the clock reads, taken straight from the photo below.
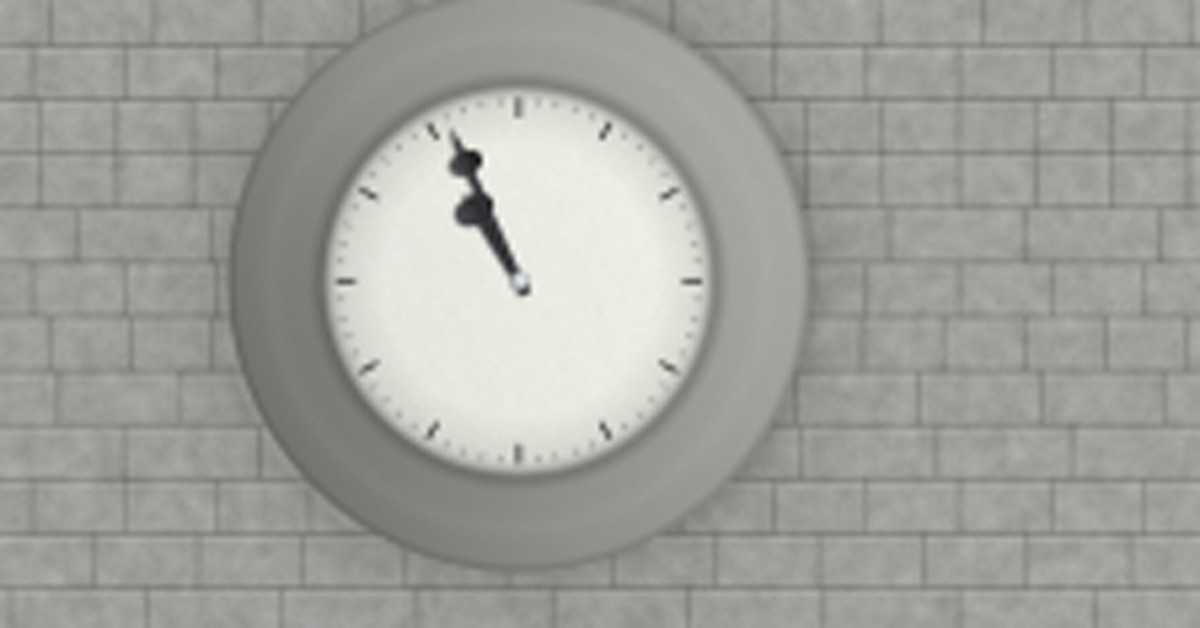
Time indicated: 10:56
